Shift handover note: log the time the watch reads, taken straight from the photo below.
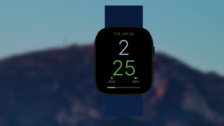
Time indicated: 2:25
